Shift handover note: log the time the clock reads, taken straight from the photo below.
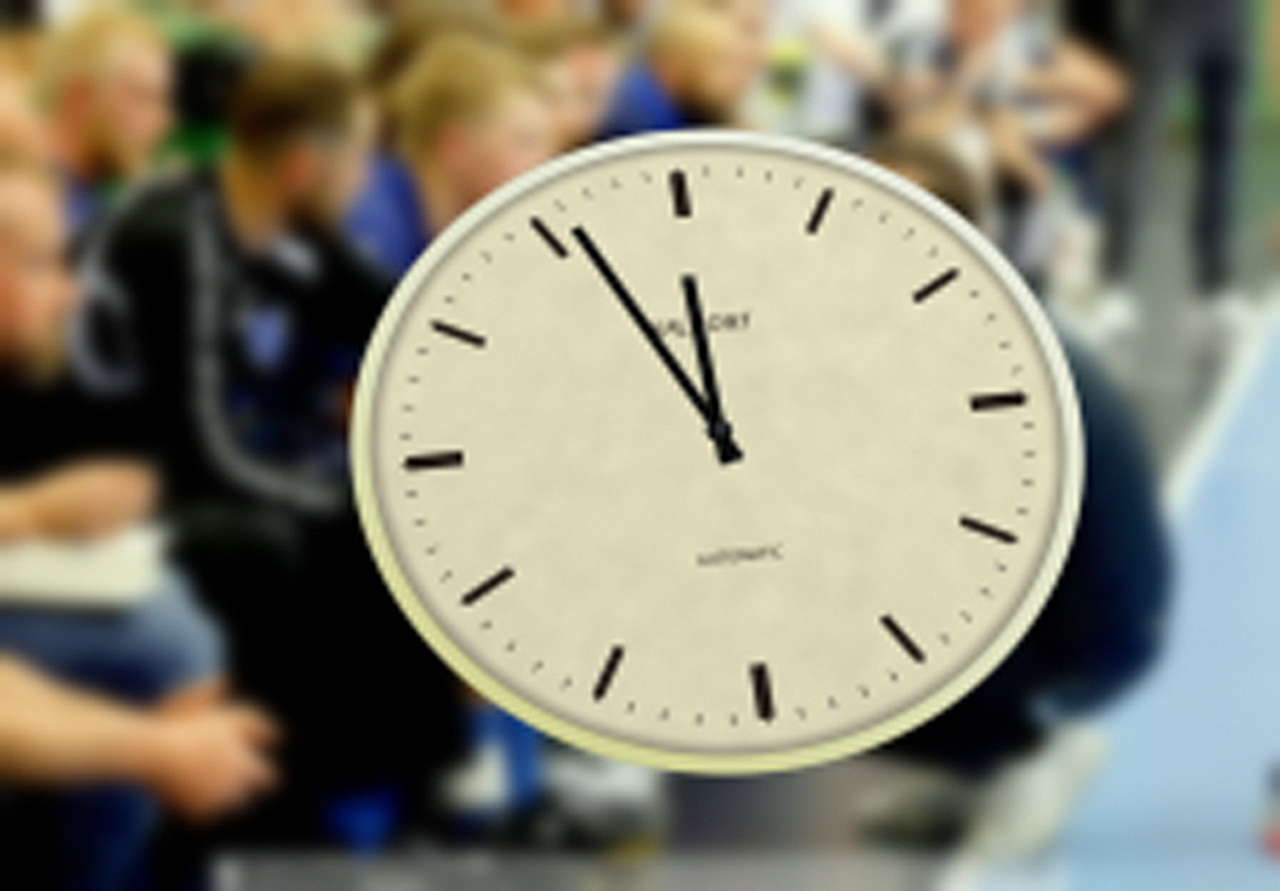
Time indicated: 11:56
